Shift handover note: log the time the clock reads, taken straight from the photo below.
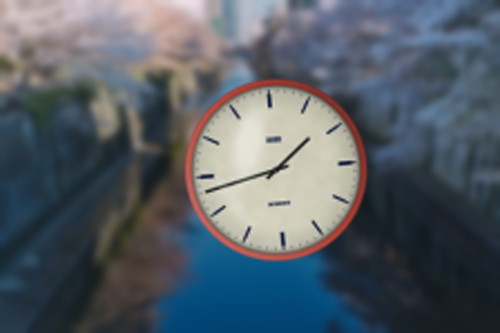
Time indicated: 1:43
